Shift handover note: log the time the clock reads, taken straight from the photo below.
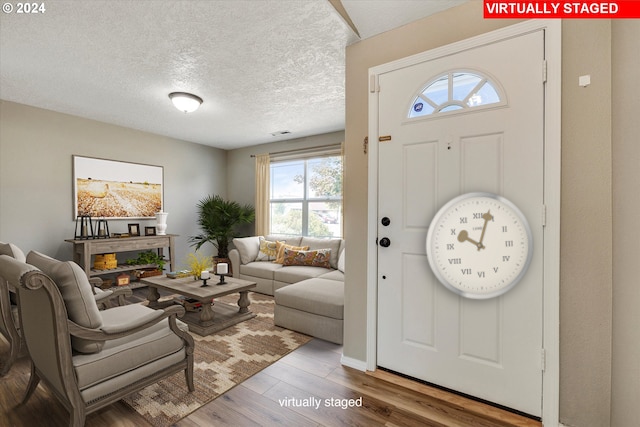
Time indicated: 10:03
